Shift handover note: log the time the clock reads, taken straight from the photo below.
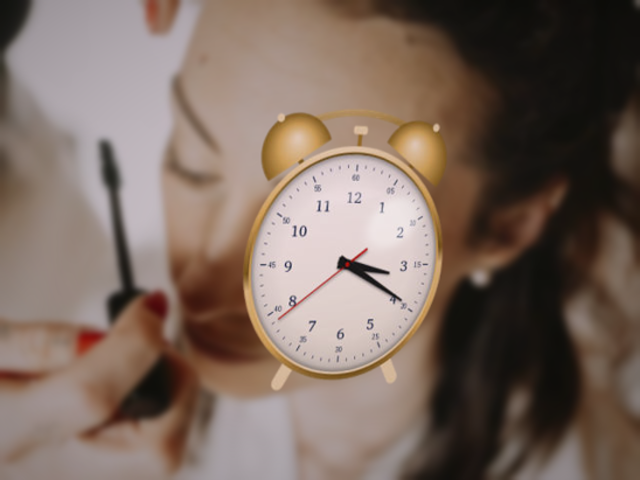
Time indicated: 3:19:39
